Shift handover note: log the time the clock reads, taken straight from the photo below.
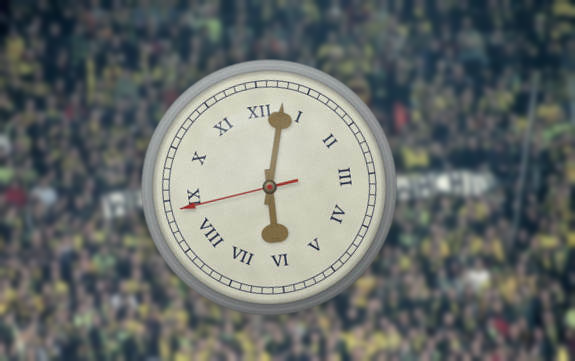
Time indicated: 6:02:44
